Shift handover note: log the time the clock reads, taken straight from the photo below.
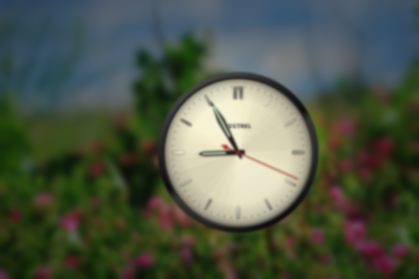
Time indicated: 8:55:19
